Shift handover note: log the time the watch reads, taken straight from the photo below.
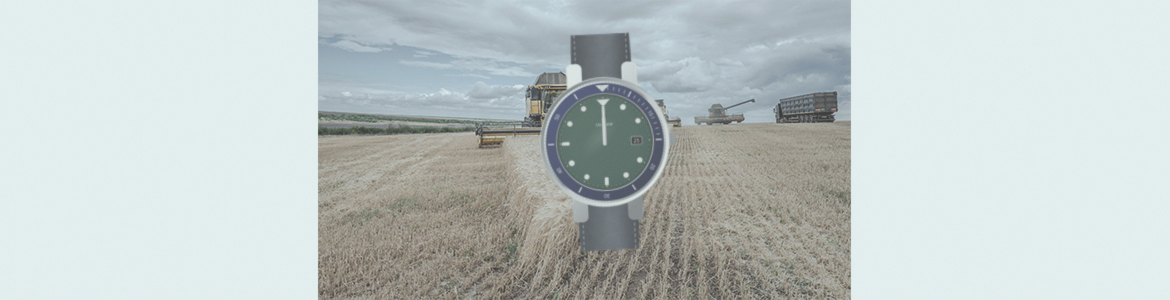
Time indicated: 12:00
